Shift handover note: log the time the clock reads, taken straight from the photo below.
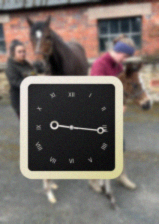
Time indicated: 9:16
